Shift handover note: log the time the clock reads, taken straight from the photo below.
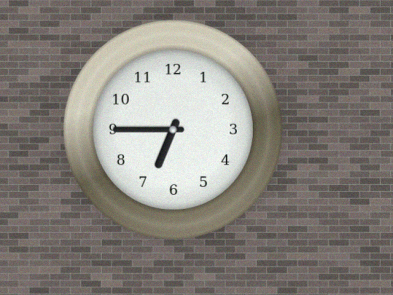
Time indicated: 6:45
